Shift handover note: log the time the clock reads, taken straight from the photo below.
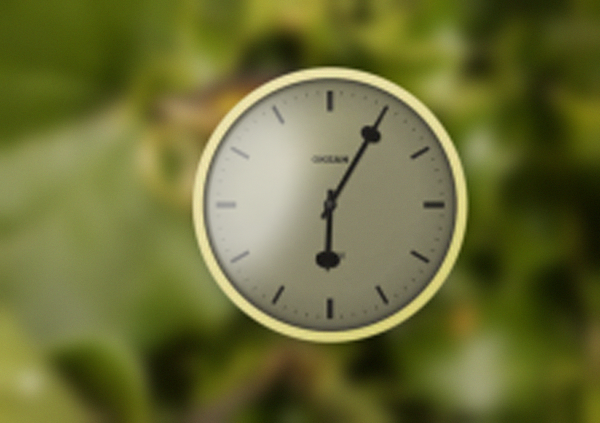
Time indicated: 6:05
